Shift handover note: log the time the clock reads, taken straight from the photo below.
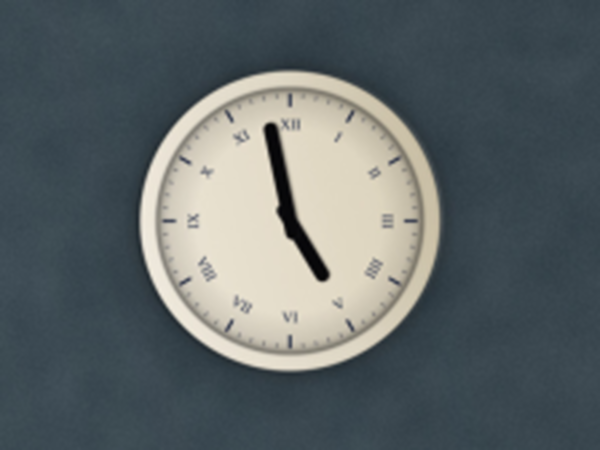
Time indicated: 4:58
